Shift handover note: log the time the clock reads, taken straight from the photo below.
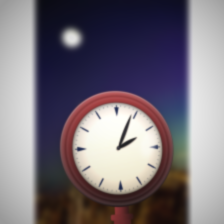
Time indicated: 2:04
